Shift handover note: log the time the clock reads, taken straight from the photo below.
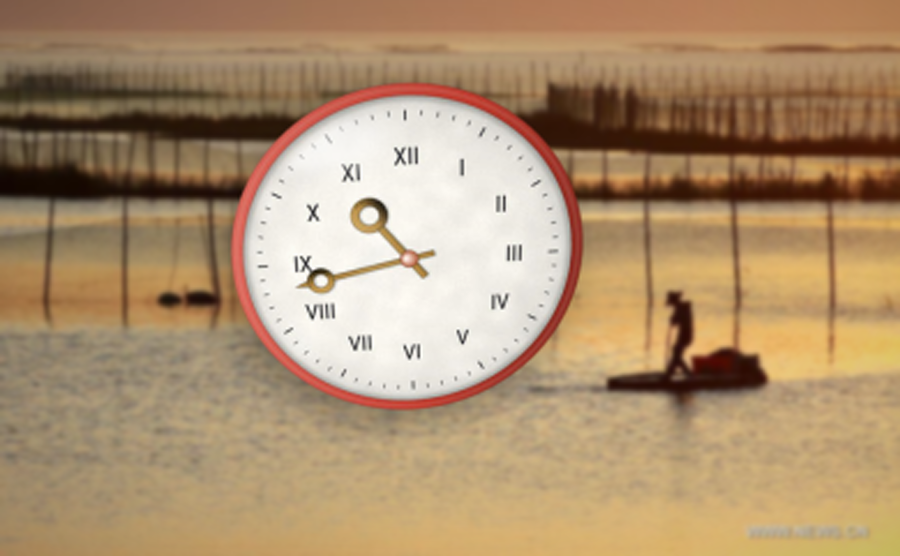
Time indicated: 10:43
